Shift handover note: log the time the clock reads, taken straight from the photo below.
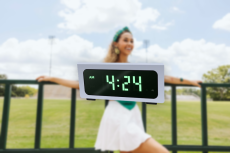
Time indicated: 4:24
